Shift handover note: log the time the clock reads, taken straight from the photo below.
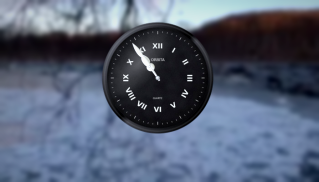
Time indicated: 10:54
